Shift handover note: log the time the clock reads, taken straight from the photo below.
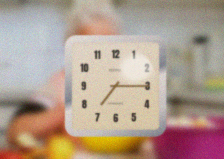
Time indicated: 7:15
